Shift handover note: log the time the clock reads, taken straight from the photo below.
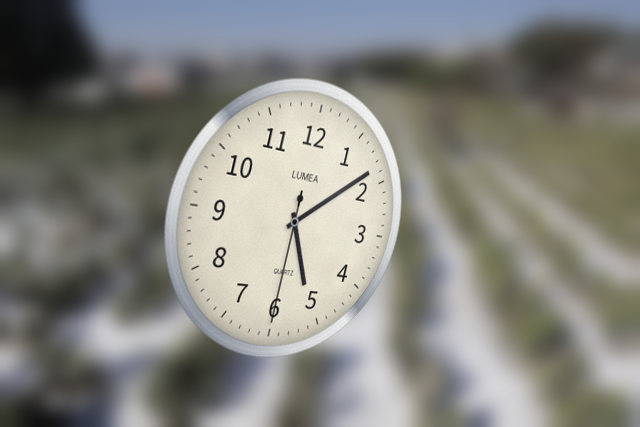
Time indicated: 5:08:30
